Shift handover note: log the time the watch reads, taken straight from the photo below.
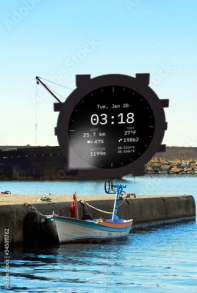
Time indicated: 3:18
